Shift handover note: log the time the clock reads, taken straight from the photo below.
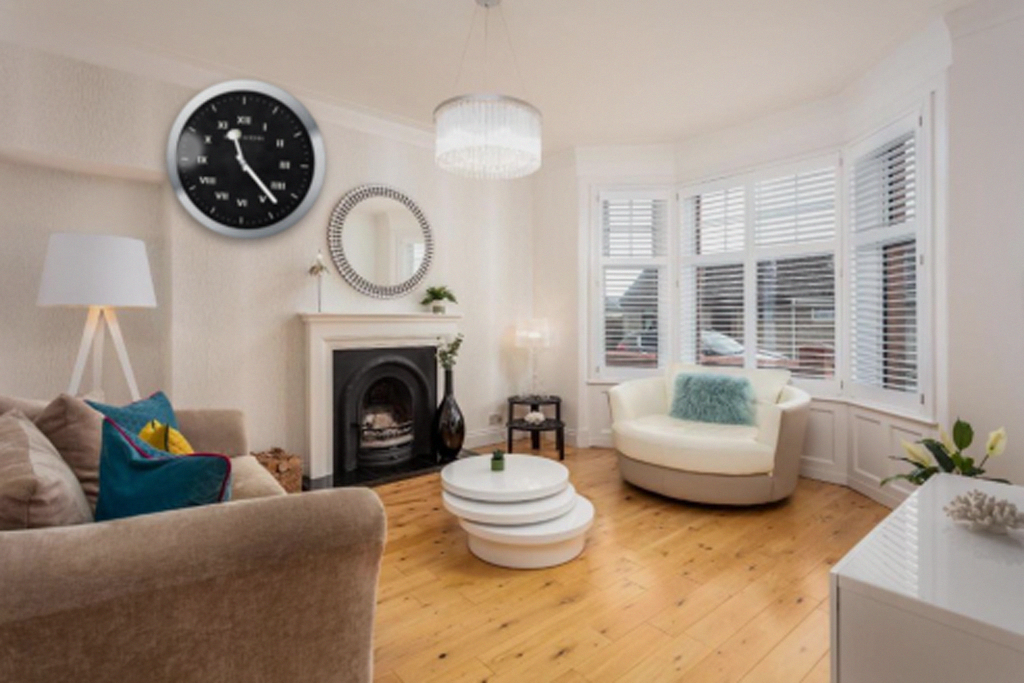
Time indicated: 11:23
